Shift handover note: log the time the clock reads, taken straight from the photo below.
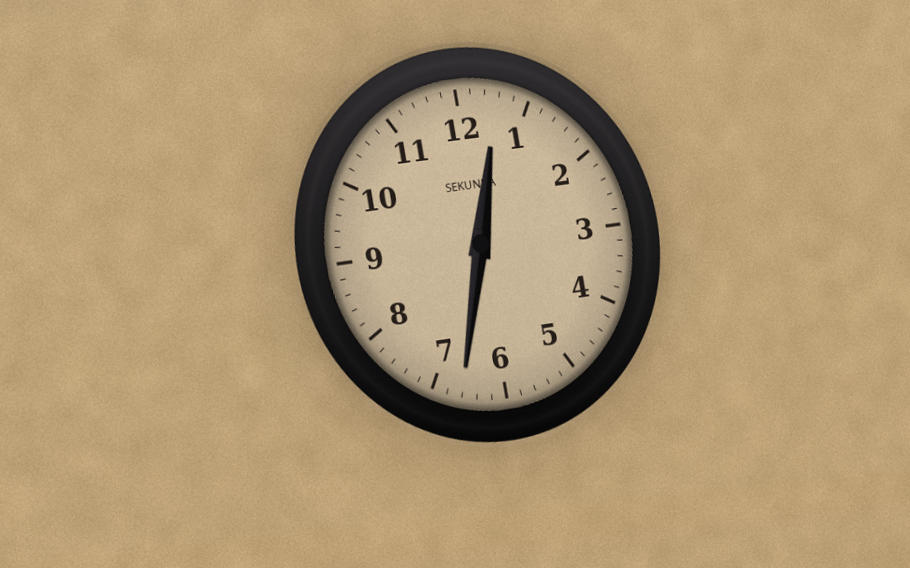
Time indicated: 12:33
